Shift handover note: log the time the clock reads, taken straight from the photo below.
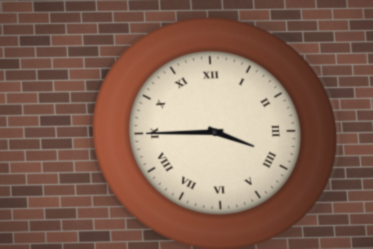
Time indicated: 3:45
